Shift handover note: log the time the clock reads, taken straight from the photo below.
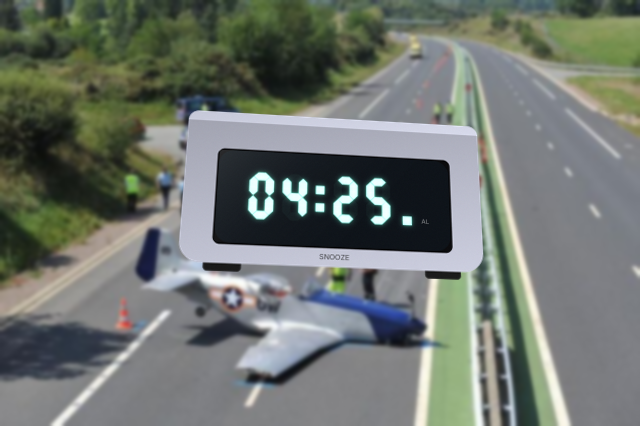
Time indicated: 4:25
